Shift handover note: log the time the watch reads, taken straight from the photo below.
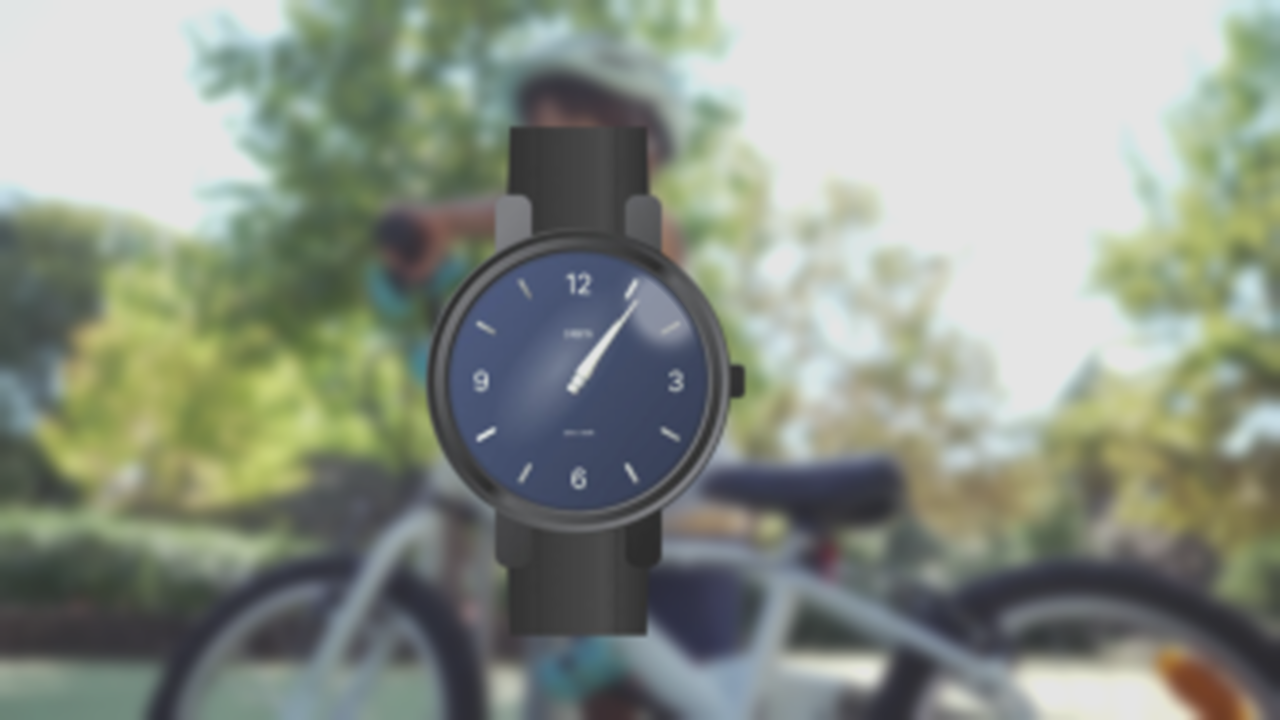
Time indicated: 1:06
